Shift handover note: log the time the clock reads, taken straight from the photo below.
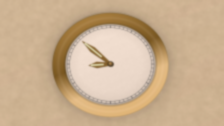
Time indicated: 8:52
